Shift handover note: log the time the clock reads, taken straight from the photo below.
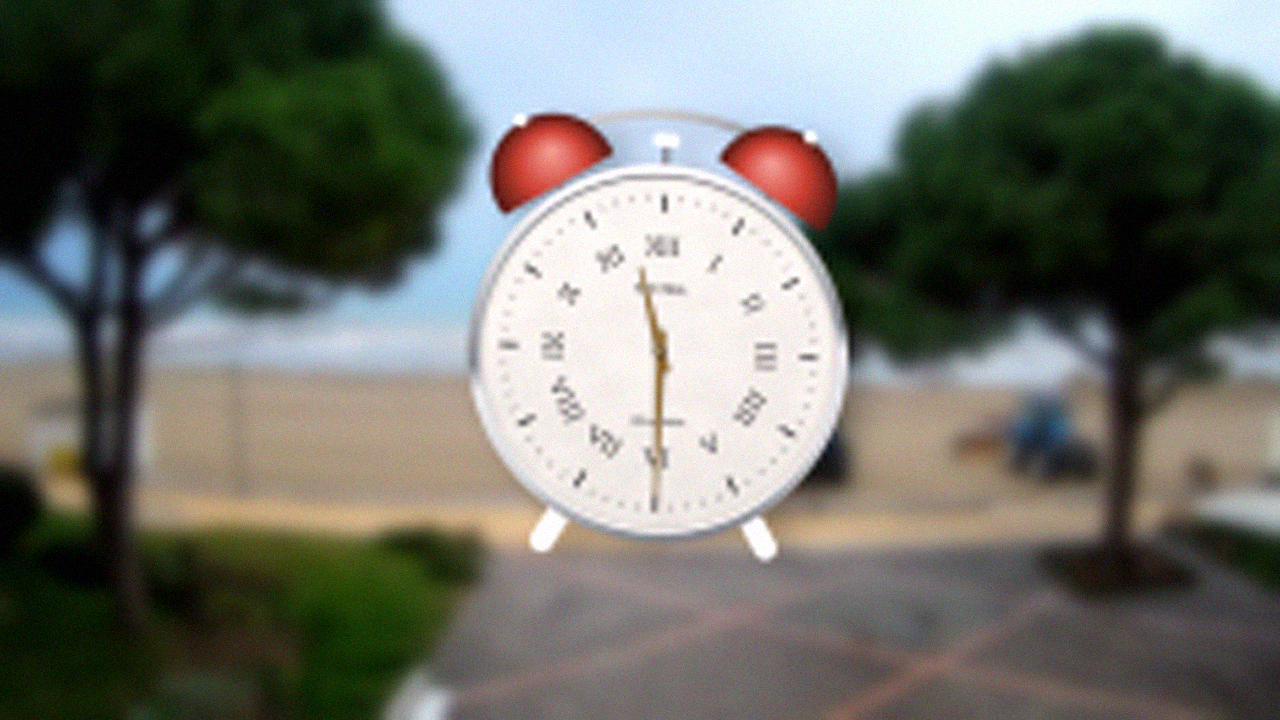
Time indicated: 11:30
